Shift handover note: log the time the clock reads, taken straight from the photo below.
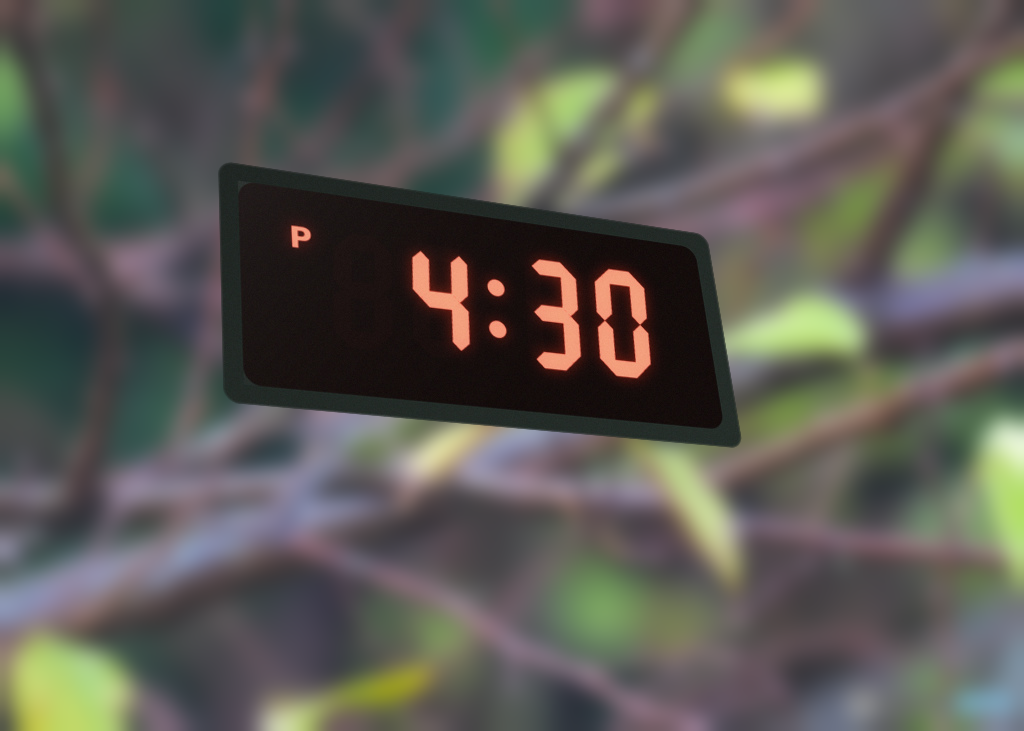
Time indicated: 4:30
